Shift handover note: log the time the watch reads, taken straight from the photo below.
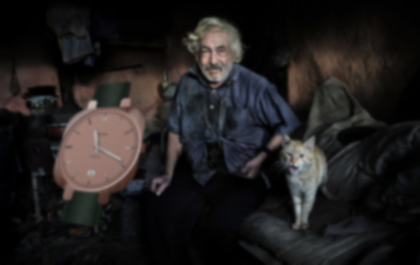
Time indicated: 11:19
